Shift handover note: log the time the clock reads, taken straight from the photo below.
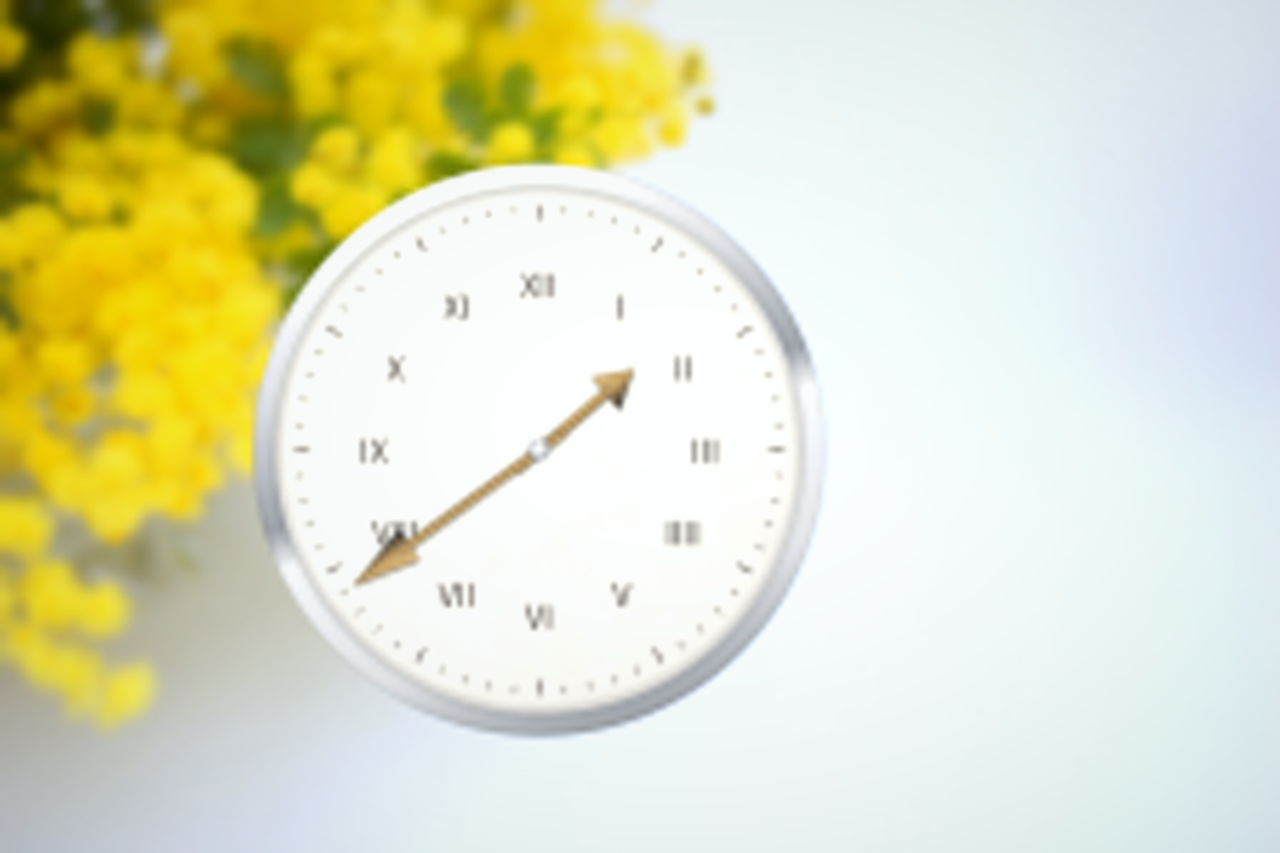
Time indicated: 1:39
